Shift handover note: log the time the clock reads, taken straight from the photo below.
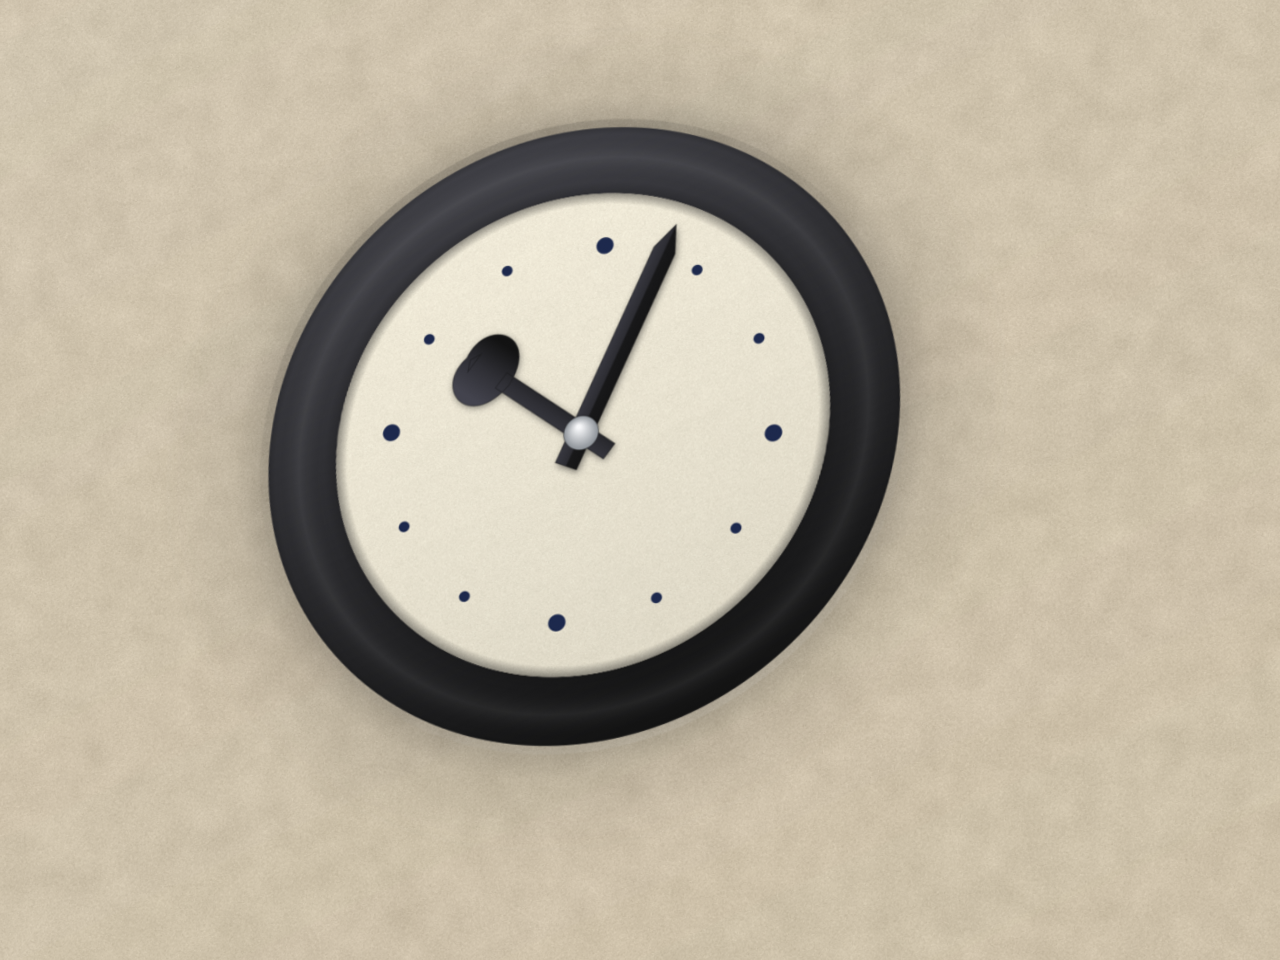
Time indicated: 10:03
